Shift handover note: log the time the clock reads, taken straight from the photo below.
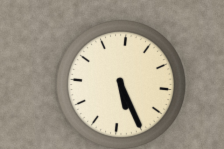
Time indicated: 5:25
